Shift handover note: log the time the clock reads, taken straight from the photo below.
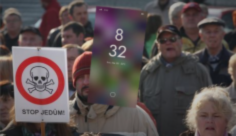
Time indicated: 8:32
